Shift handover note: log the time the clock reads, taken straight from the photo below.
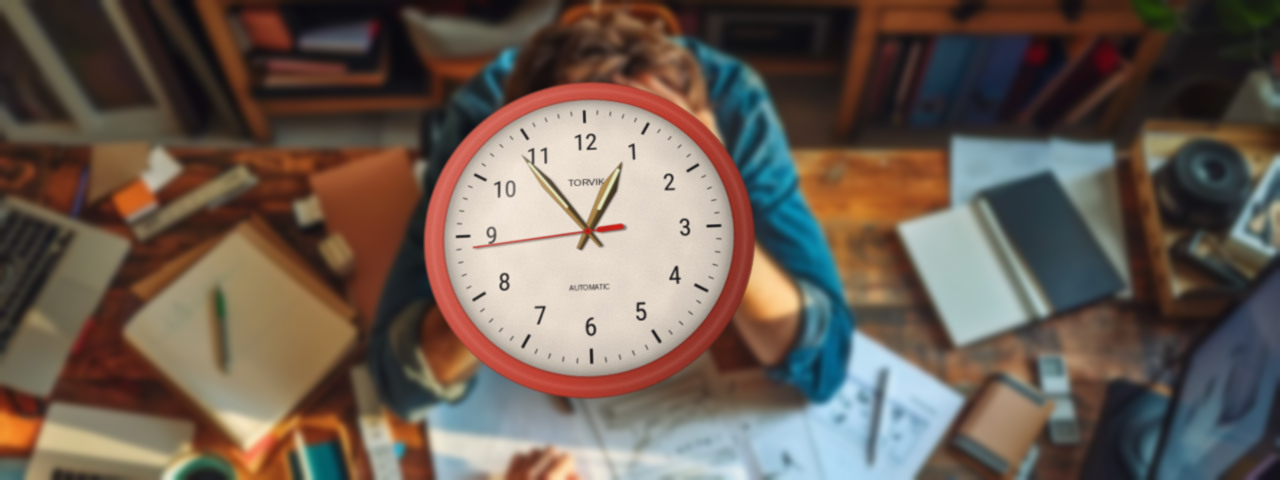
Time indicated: 12:53:44
